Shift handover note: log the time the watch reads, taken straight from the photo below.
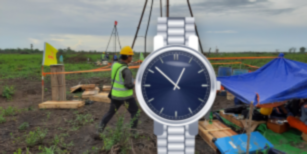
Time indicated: 12:52
